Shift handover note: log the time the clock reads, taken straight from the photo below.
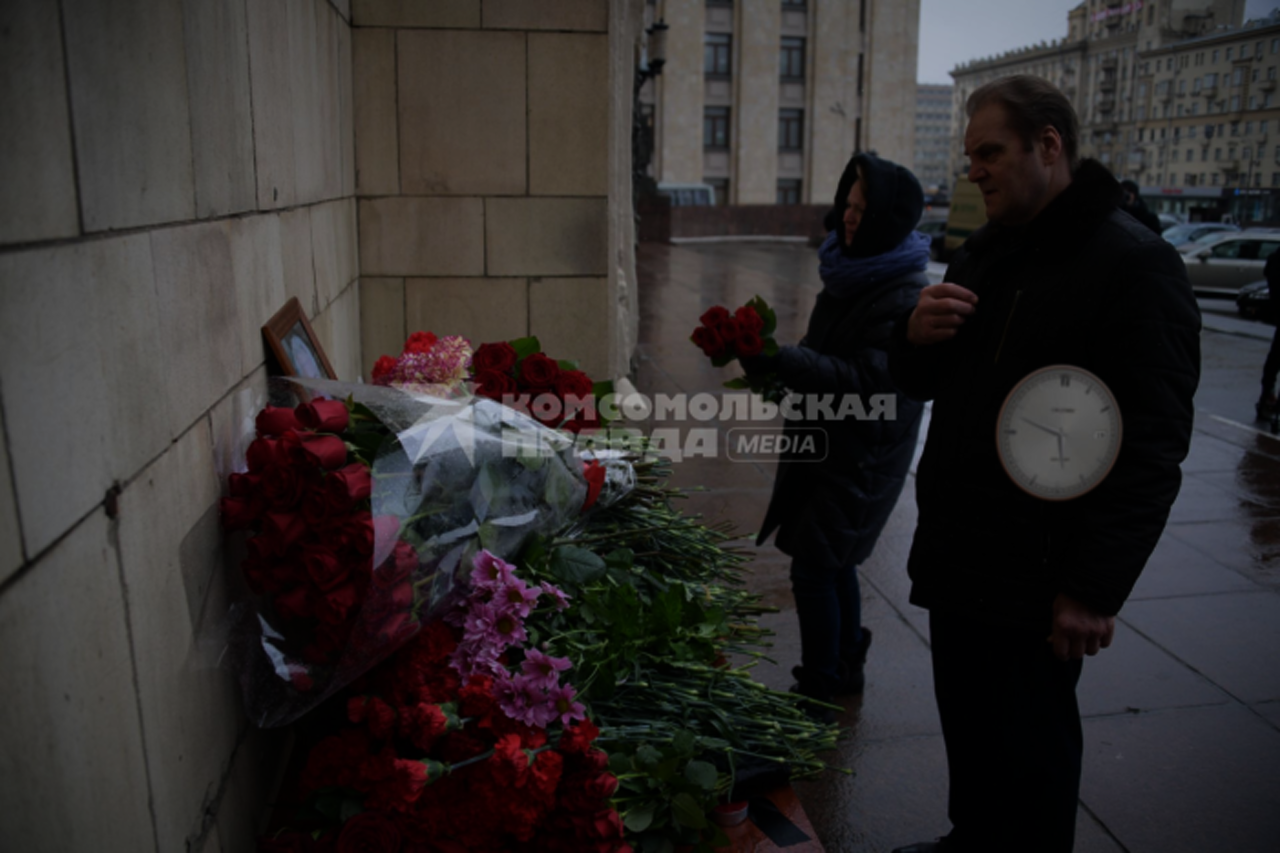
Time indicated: 5:48
